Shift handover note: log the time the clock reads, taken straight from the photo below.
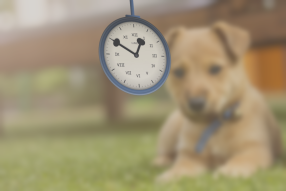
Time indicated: 12:50
